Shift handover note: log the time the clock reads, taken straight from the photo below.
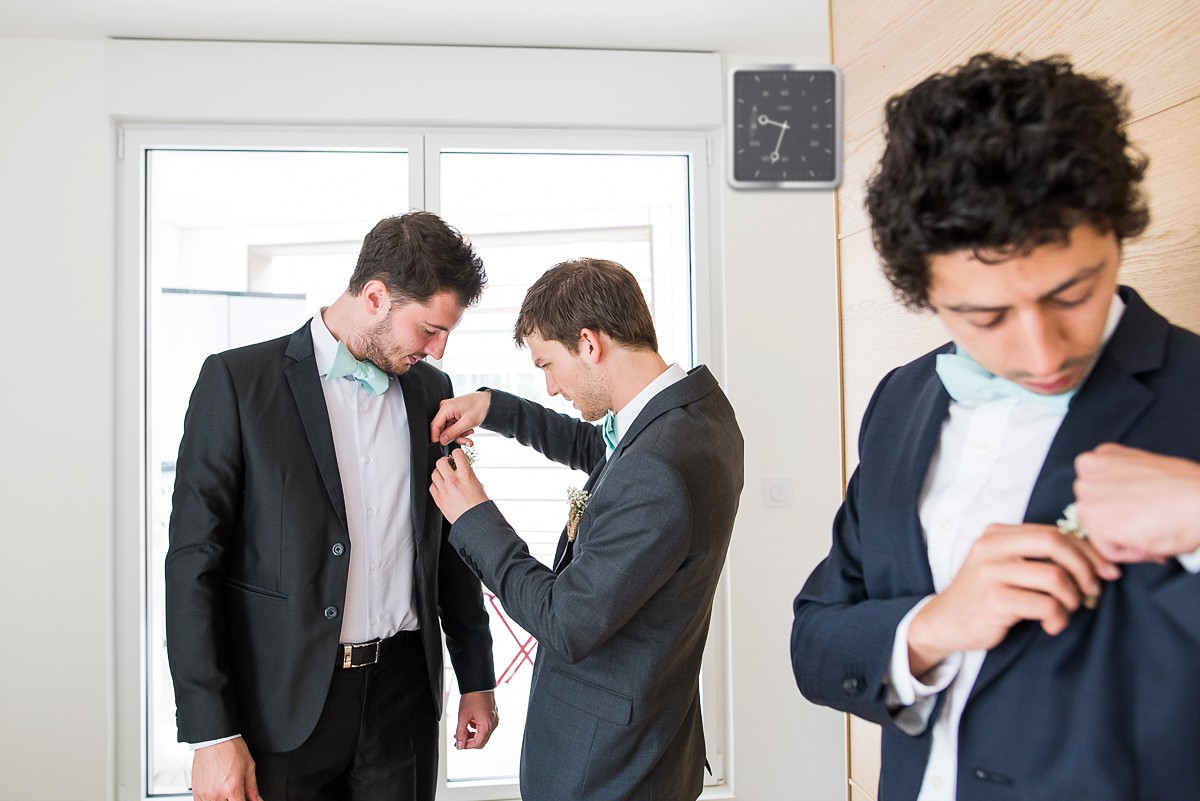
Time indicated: 9:33
